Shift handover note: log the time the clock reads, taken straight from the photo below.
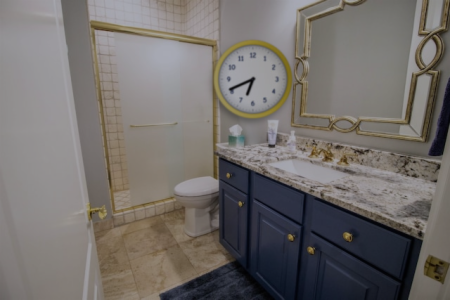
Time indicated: 6:41
